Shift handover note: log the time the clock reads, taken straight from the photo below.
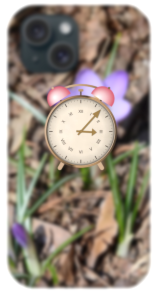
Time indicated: 3:07
